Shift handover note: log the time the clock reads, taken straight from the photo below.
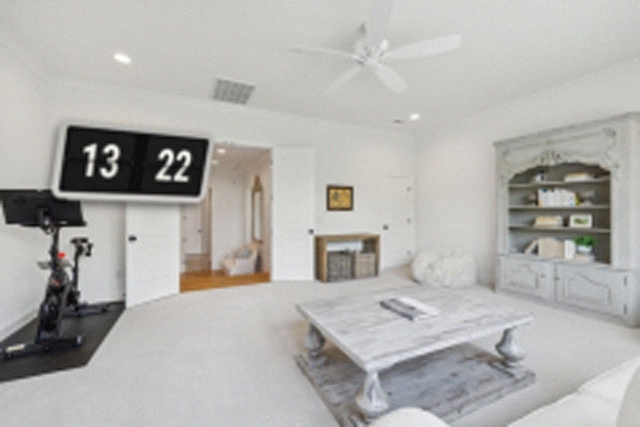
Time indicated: 13:22
